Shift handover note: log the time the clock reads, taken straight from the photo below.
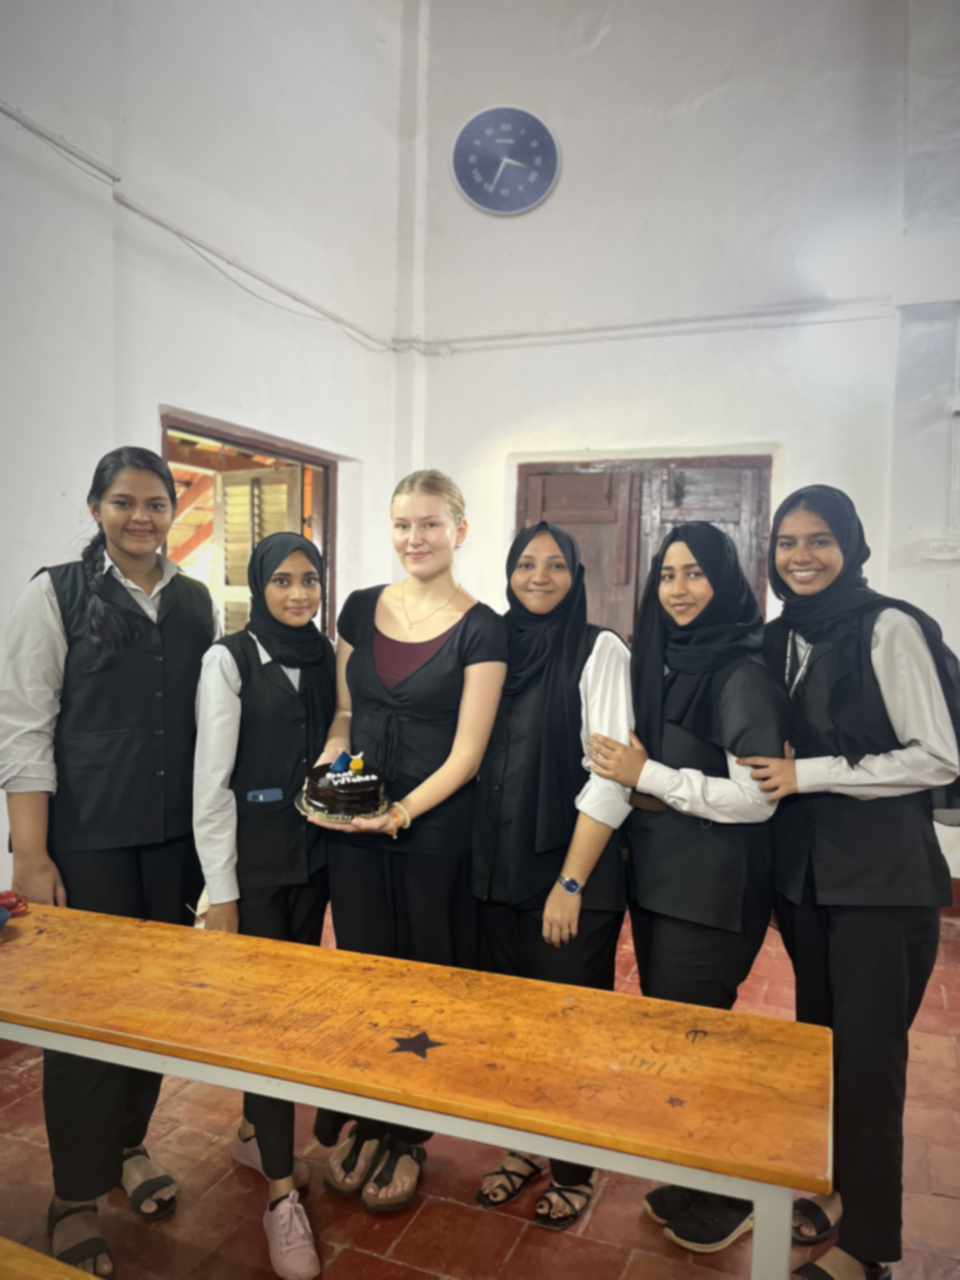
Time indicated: 3:34
